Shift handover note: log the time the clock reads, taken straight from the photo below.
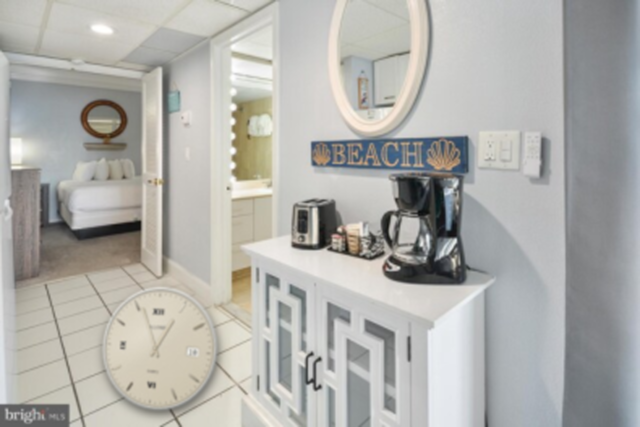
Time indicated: 12:56
